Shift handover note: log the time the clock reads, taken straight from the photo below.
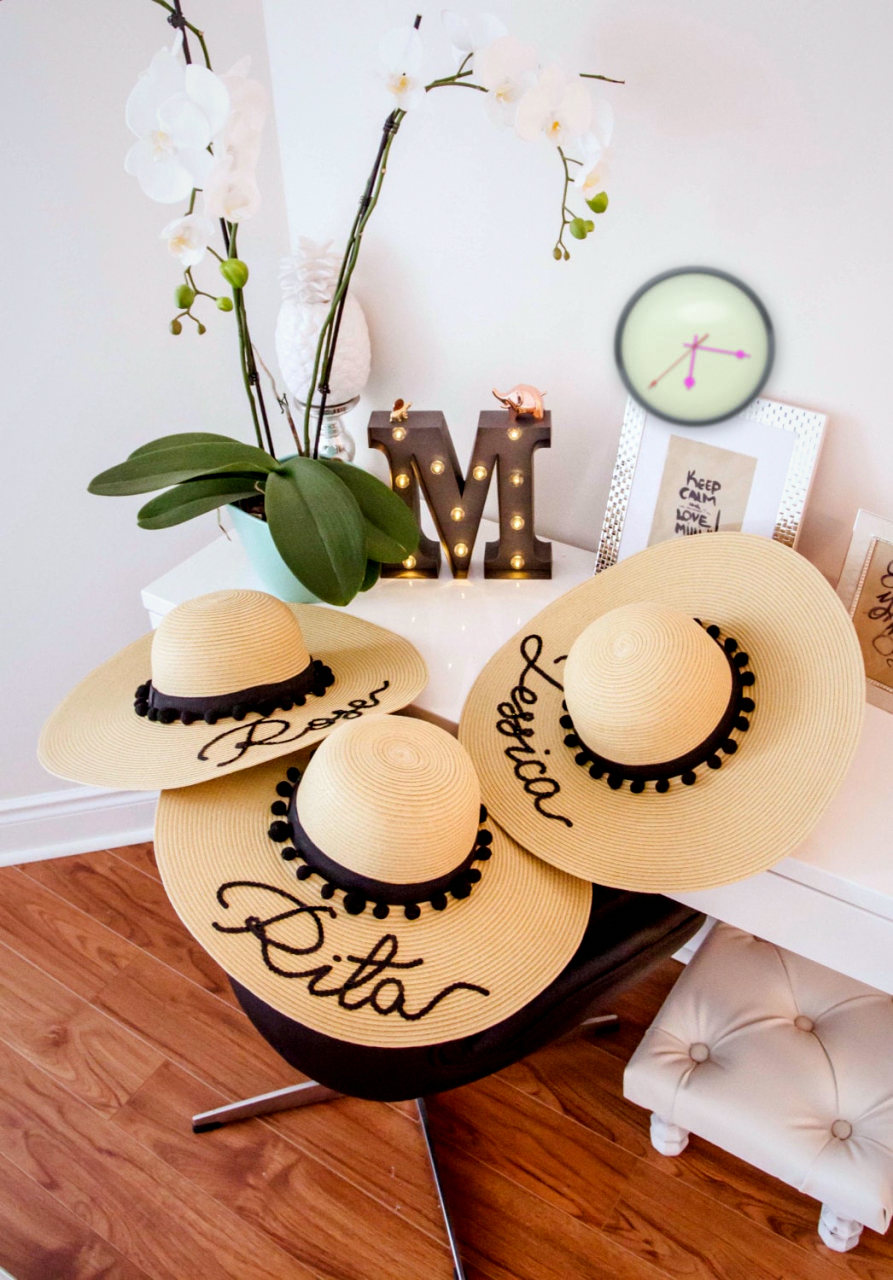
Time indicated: 6:16:38
